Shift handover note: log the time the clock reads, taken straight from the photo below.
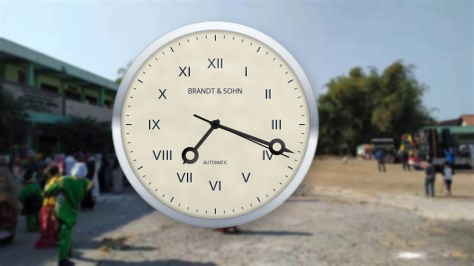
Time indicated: 7:18:19
